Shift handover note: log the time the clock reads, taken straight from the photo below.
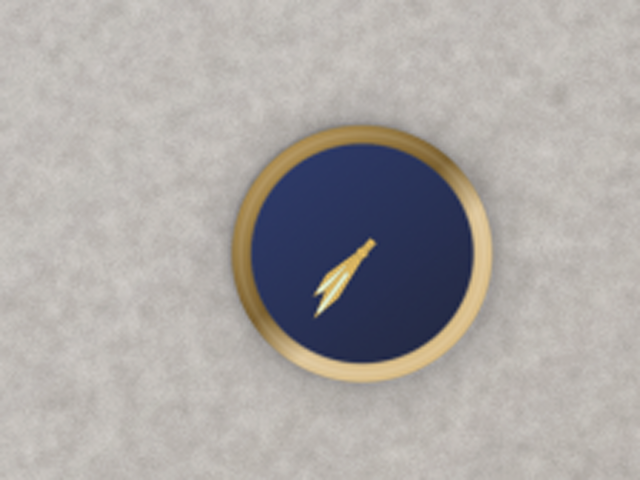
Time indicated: 7:36
